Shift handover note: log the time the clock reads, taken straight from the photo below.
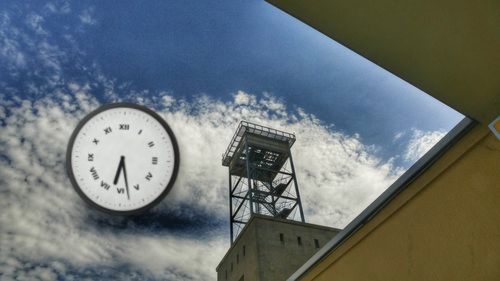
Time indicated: 6:28
